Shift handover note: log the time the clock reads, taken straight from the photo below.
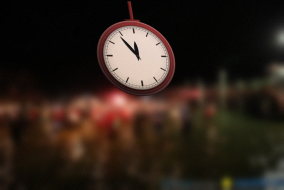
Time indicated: 11:54
